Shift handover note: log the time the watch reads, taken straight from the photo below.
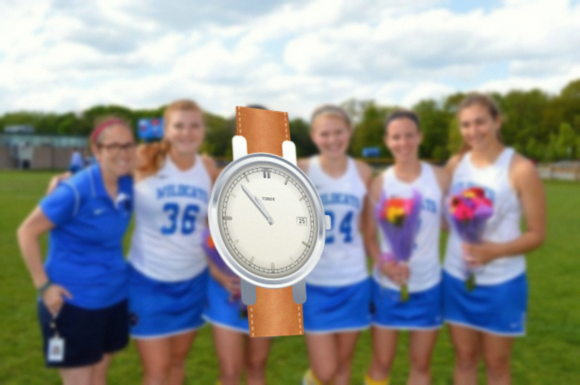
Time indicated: 10:53
